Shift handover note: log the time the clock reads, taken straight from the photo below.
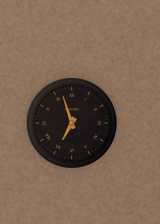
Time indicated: 6:57
